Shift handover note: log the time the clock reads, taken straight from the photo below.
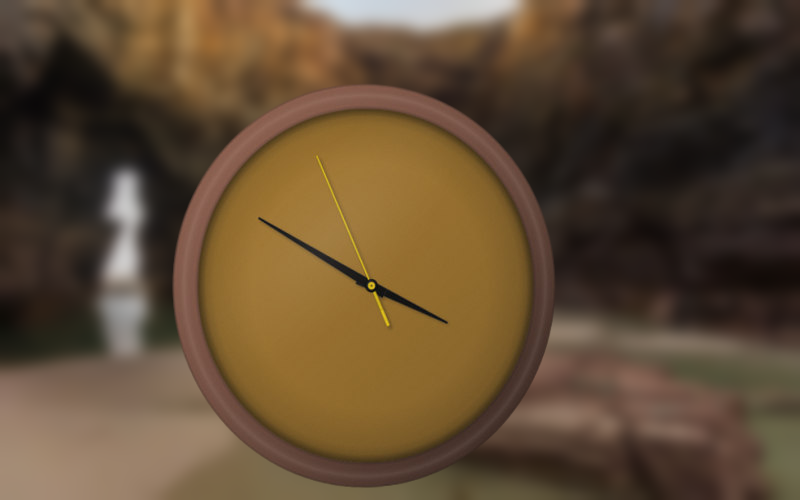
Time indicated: 3:49:56
